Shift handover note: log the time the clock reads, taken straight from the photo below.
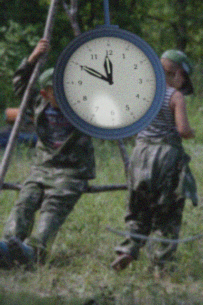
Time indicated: 11:50
